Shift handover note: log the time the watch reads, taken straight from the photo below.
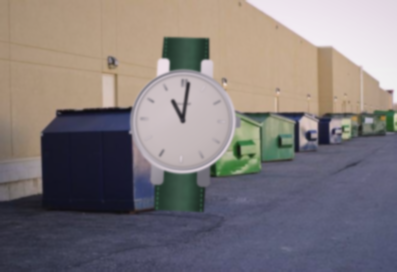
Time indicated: 11:01
